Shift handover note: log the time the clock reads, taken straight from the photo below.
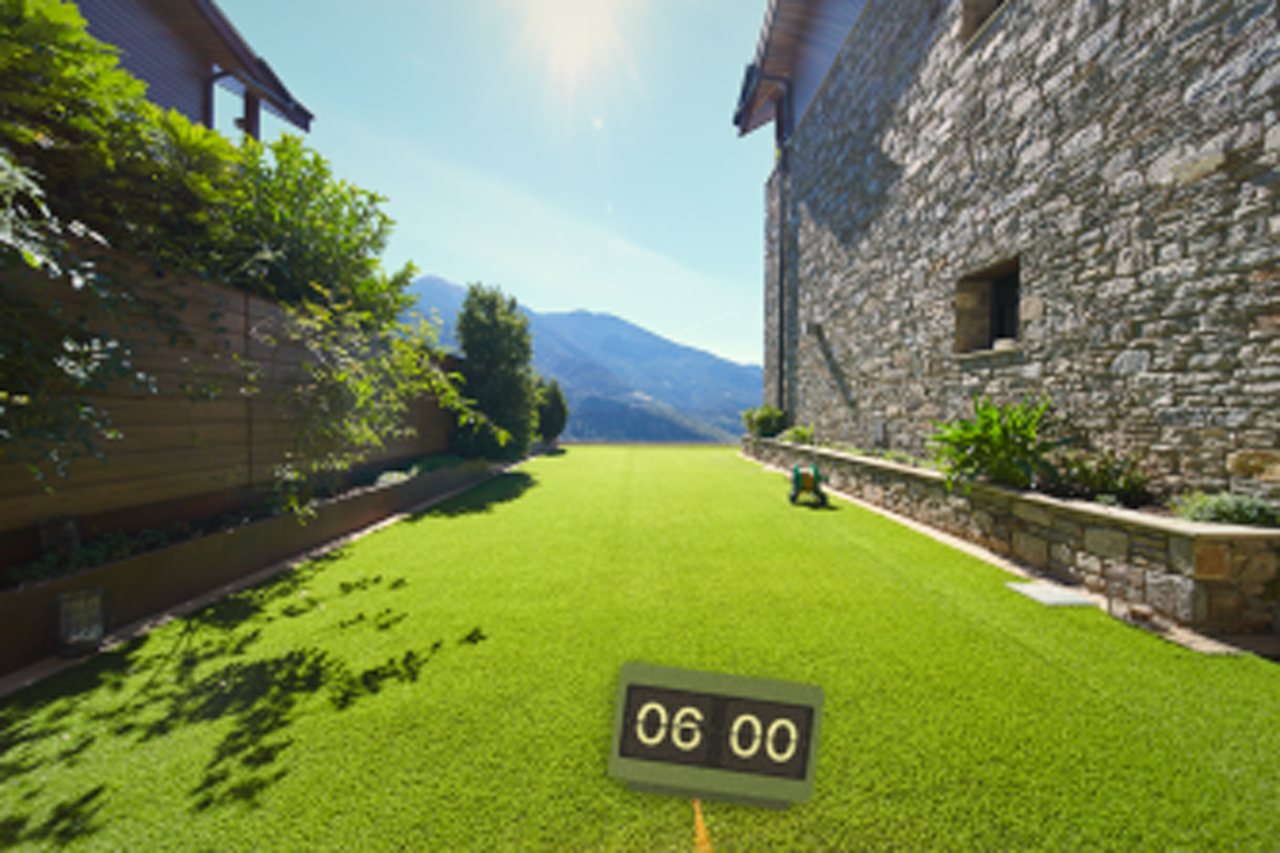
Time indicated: 6:00
